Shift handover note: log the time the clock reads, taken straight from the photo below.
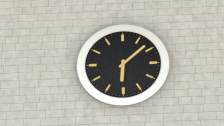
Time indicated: 6:08
